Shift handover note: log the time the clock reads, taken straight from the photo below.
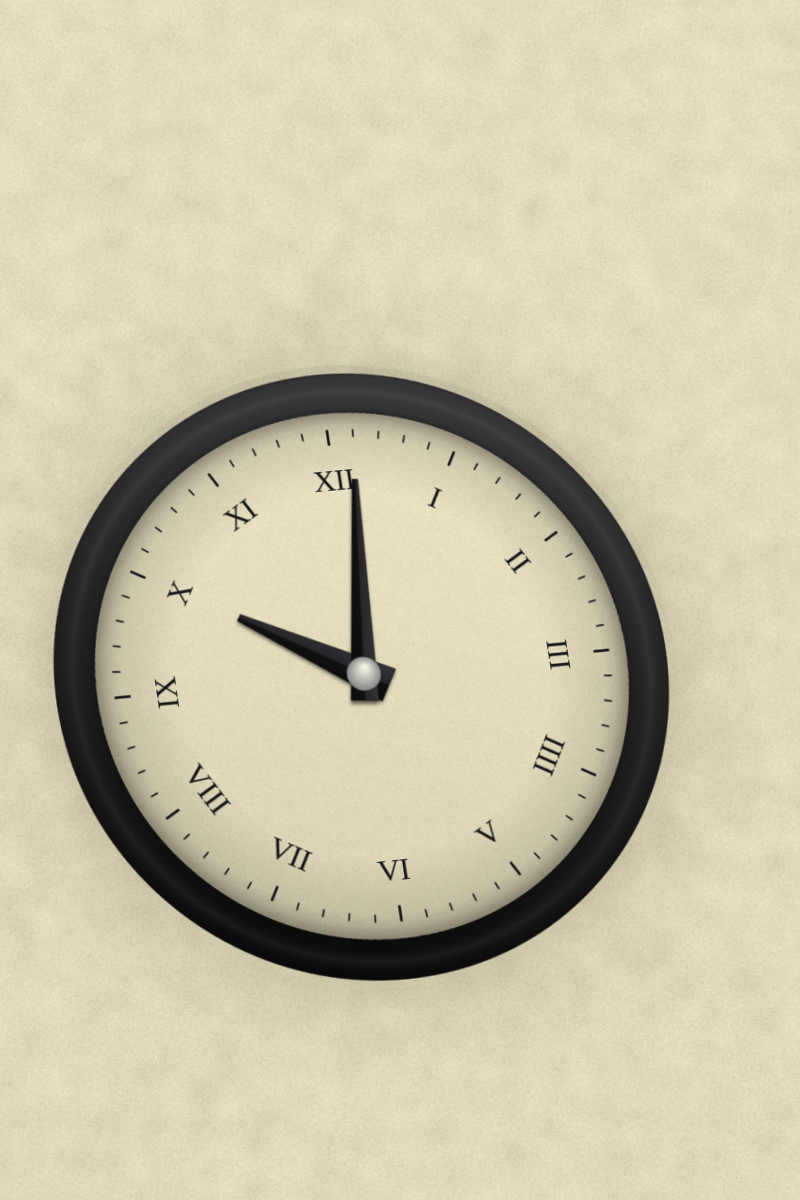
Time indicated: 10:01
